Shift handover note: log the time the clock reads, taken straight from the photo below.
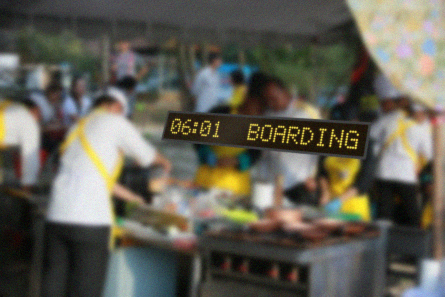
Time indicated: 6:01
